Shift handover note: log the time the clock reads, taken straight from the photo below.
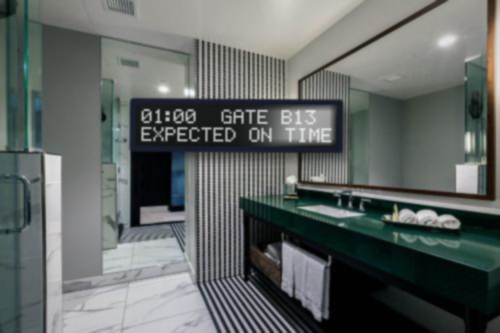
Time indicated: 1:00
